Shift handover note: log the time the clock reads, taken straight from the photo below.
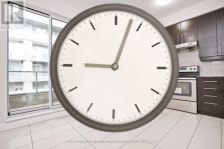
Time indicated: 9:03
